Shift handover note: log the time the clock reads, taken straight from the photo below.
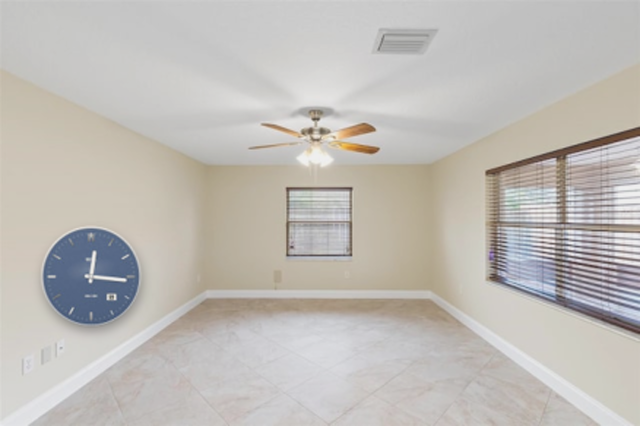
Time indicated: 12:16
